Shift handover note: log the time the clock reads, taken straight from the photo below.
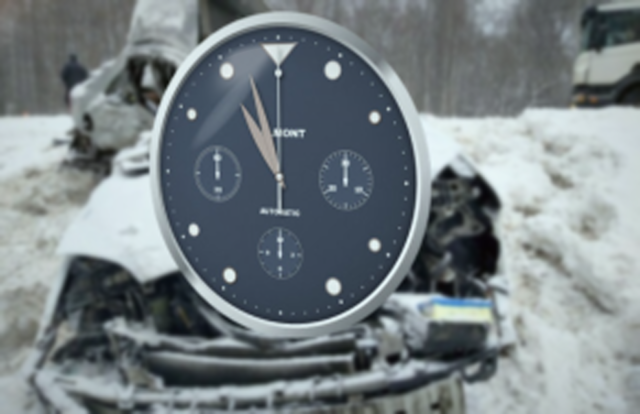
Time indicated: 10:57
